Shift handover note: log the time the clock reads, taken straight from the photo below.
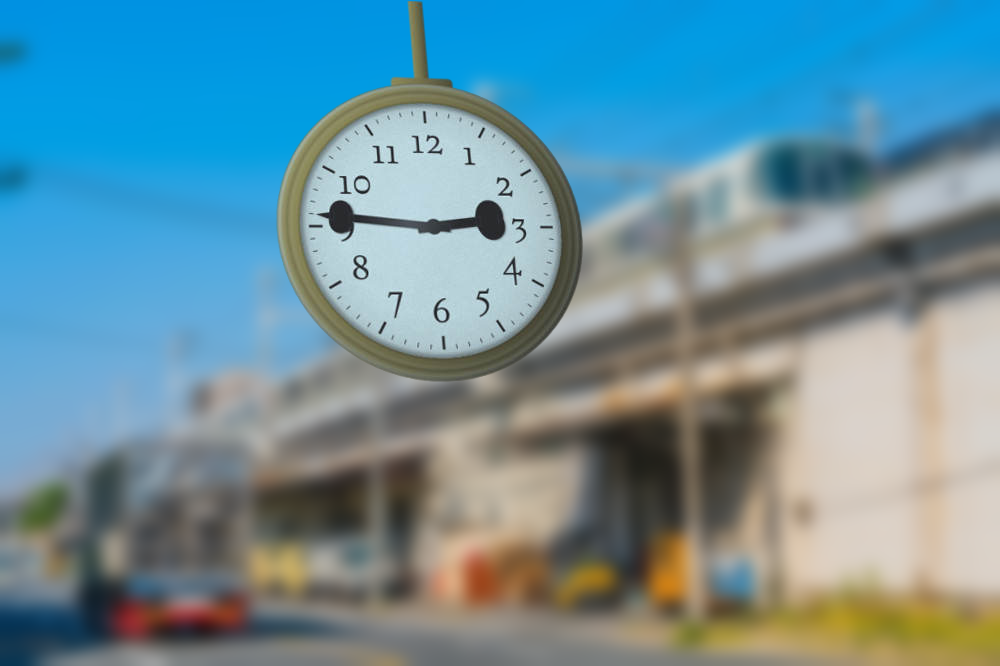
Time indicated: 2:46
